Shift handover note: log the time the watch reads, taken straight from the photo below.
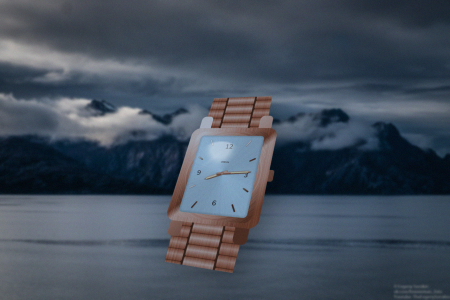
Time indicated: 8:14
